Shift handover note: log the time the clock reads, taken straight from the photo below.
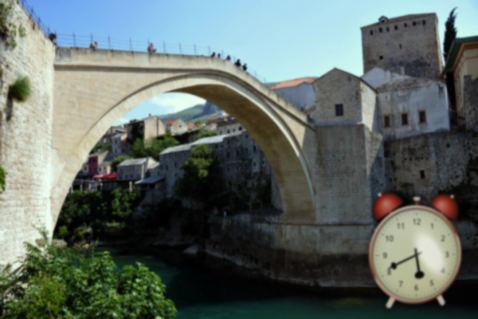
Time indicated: 5:41
